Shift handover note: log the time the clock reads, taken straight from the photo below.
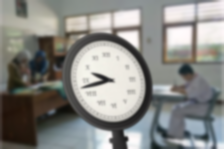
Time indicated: 9:43
